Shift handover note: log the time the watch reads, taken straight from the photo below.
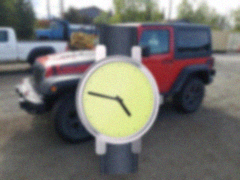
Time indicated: 4:47
